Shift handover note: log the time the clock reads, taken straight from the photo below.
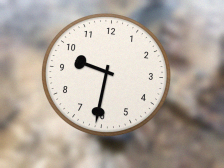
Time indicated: 9:31
